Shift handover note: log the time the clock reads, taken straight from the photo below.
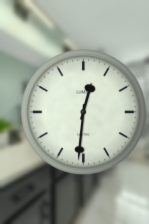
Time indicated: 12:31
